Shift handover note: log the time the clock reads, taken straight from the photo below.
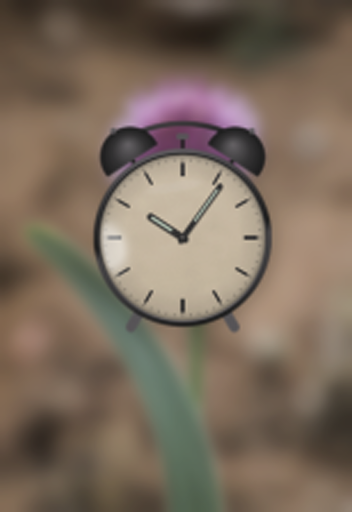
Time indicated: 10:06
